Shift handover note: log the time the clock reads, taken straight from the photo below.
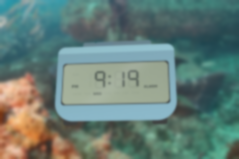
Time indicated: 9:19
